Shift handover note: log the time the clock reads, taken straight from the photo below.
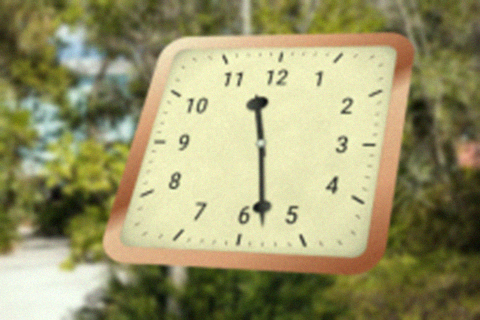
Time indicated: 11:28
